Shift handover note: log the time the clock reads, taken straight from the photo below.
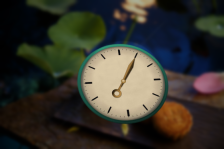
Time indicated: 7:05
